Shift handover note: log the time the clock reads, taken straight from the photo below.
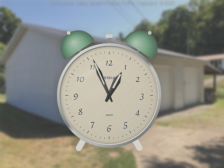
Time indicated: 12:56
